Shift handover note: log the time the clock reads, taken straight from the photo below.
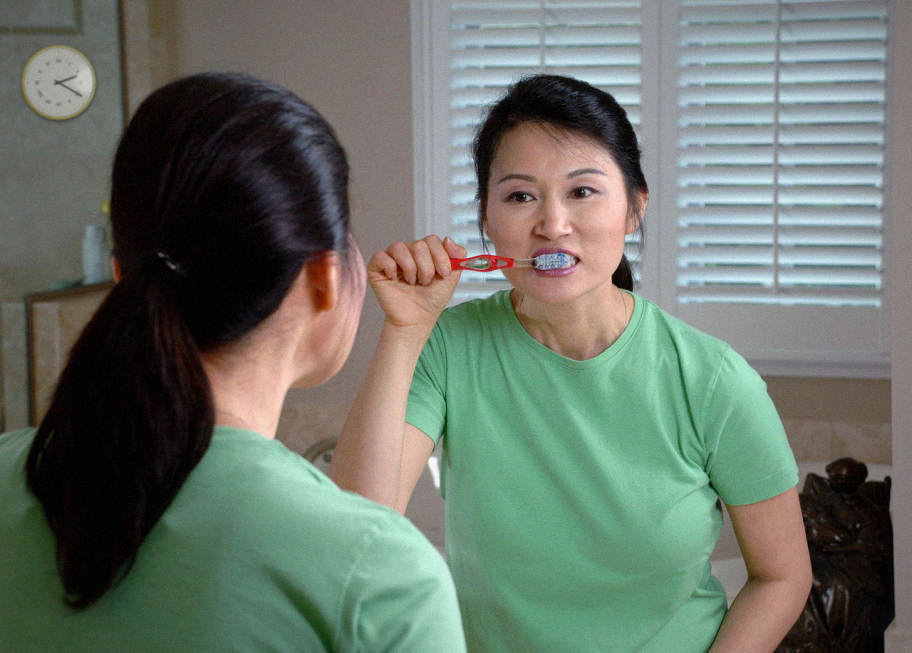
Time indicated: 2:20
